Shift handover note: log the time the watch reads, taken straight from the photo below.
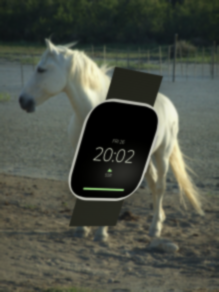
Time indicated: 20:02
